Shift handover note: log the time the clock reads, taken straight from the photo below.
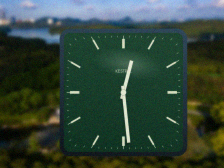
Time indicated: 12:29
